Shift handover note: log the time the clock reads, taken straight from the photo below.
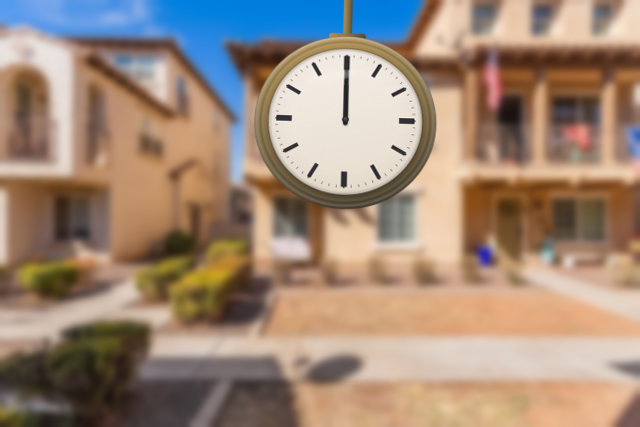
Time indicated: 12:00
